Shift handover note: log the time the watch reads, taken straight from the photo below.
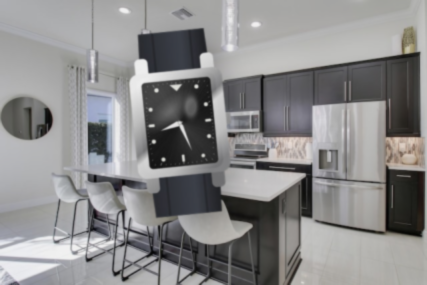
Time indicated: 8:27
